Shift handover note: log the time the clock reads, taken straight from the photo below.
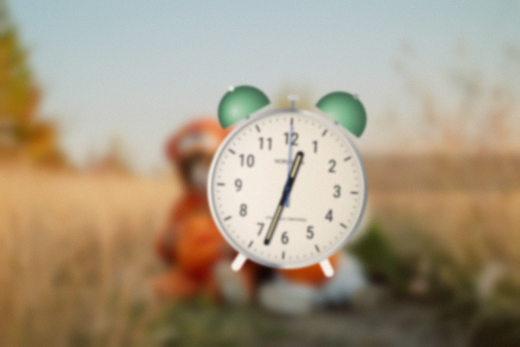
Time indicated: 12:33:00
